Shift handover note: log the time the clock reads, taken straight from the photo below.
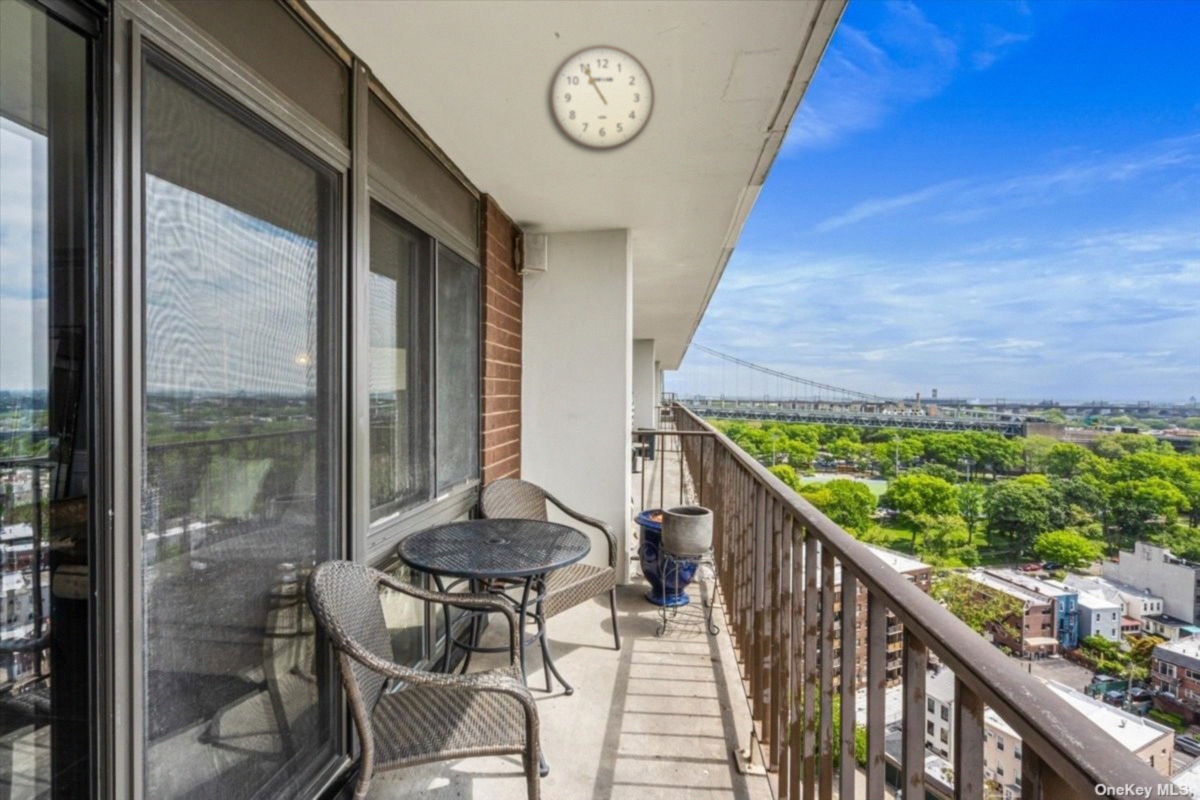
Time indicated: 10:55
